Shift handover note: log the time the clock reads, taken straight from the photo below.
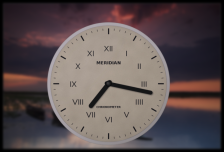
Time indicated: 7:17
